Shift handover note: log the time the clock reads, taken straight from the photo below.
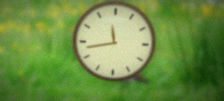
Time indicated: 11:43
